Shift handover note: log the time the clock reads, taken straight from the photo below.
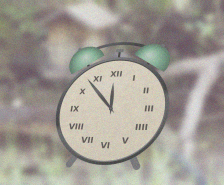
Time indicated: 11:53
